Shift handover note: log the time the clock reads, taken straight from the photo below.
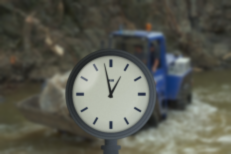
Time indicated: 12:58
